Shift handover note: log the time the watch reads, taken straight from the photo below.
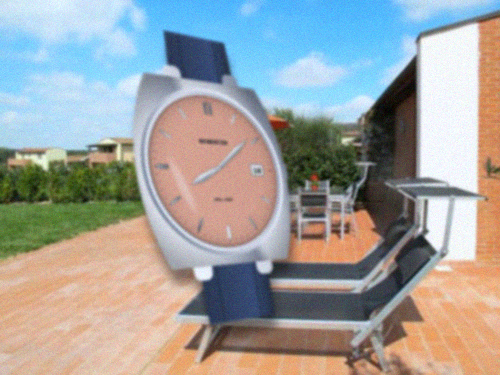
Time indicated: 8:09
